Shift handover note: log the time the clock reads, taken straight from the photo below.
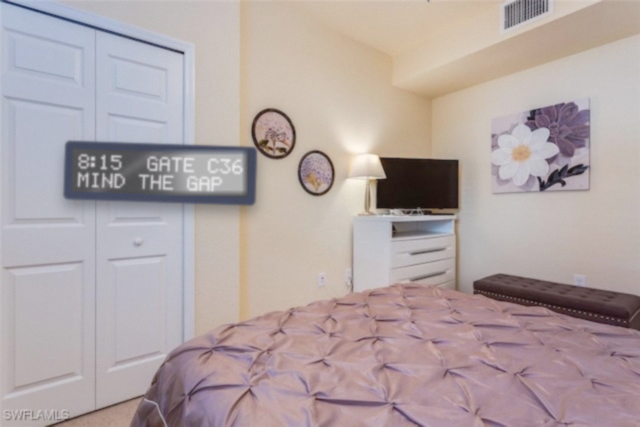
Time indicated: 8:15
